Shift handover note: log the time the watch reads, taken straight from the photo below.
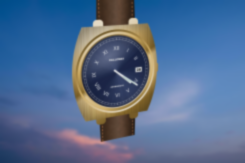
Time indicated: 4:21
